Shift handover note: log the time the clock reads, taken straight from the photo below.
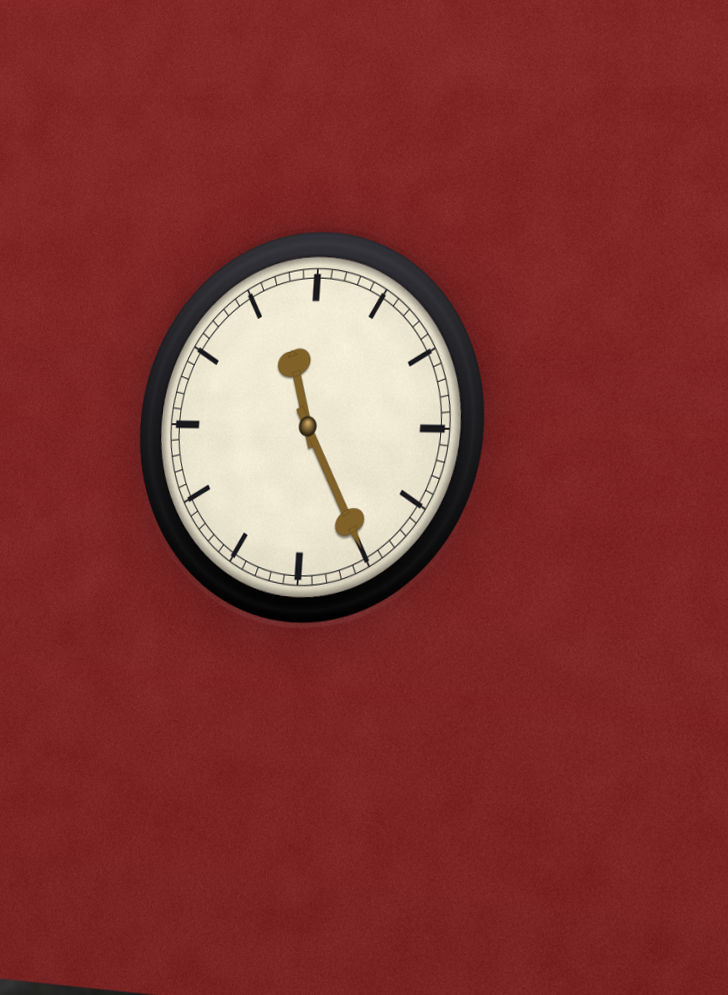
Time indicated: 11:25
